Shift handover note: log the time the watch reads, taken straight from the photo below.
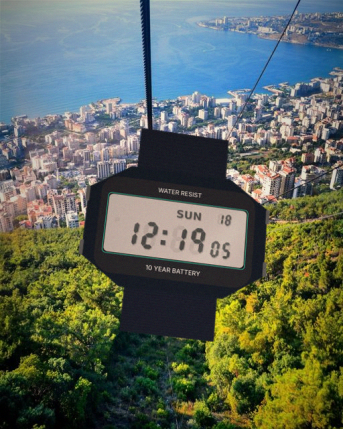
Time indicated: 12:19:05
